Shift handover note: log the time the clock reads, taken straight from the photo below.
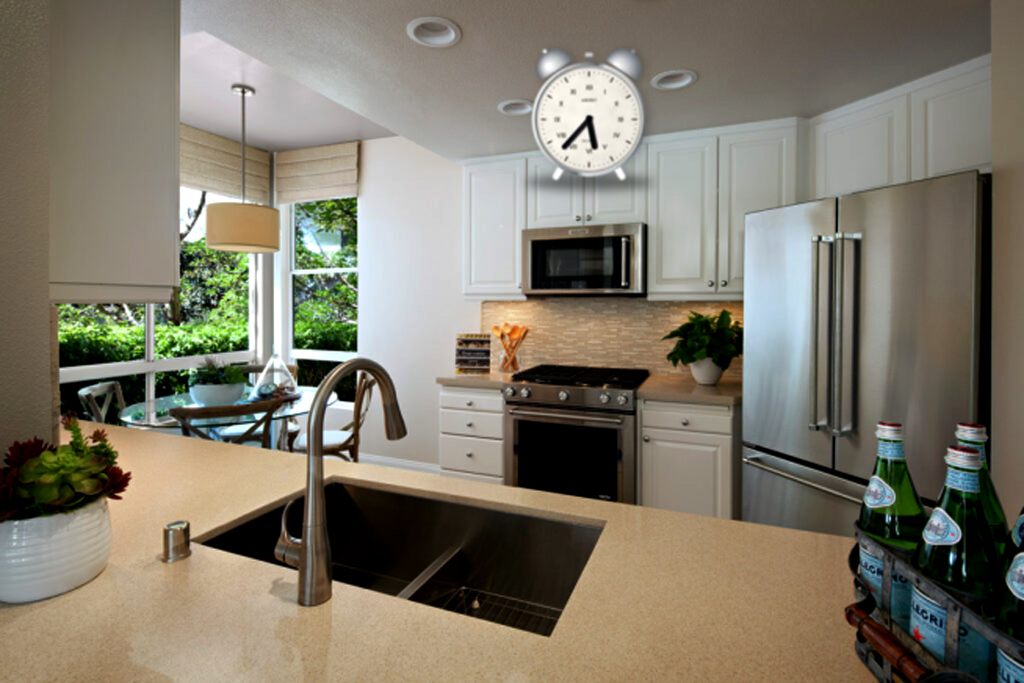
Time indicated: 5:37
